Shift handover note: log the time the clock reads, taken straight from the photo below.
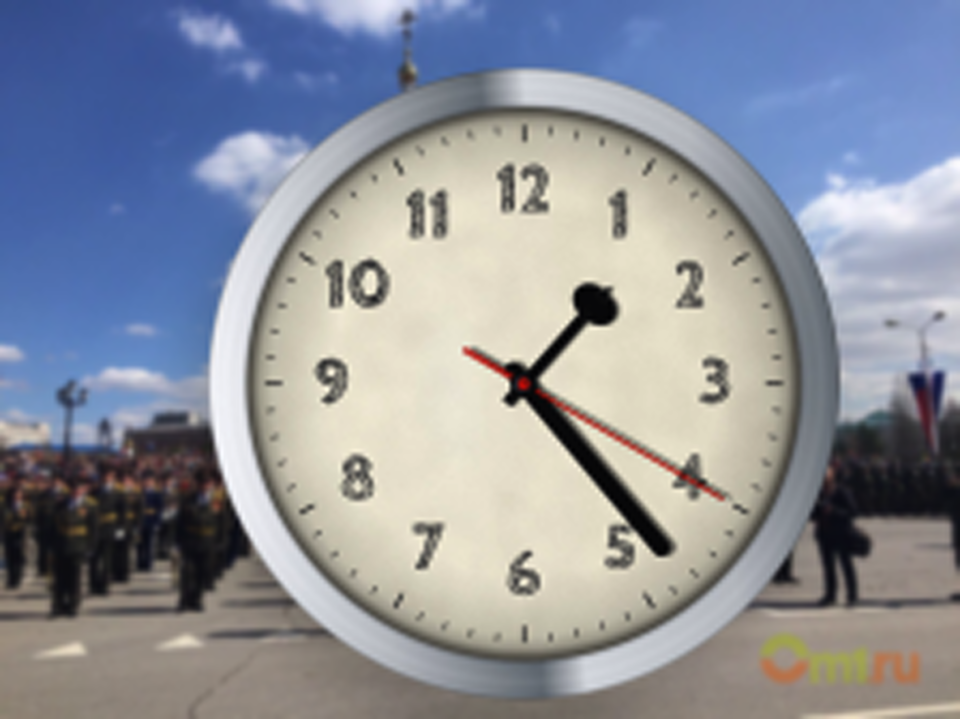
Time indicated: 1:23:20
